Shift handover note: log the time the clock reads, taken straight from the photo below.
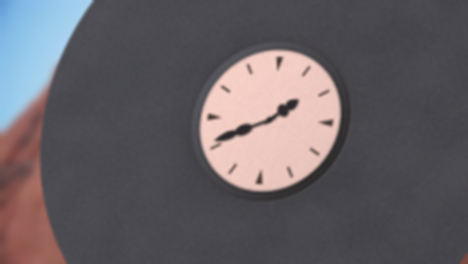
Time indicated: 1:41
